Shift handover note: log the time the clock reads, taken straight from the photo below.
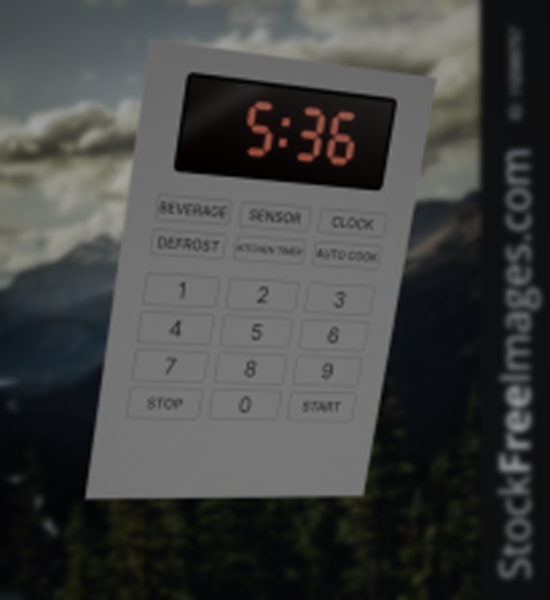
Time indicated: 5:36
